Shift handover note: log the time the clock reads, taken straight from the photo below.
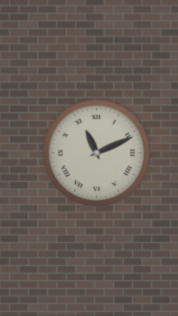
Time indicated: 11:11
